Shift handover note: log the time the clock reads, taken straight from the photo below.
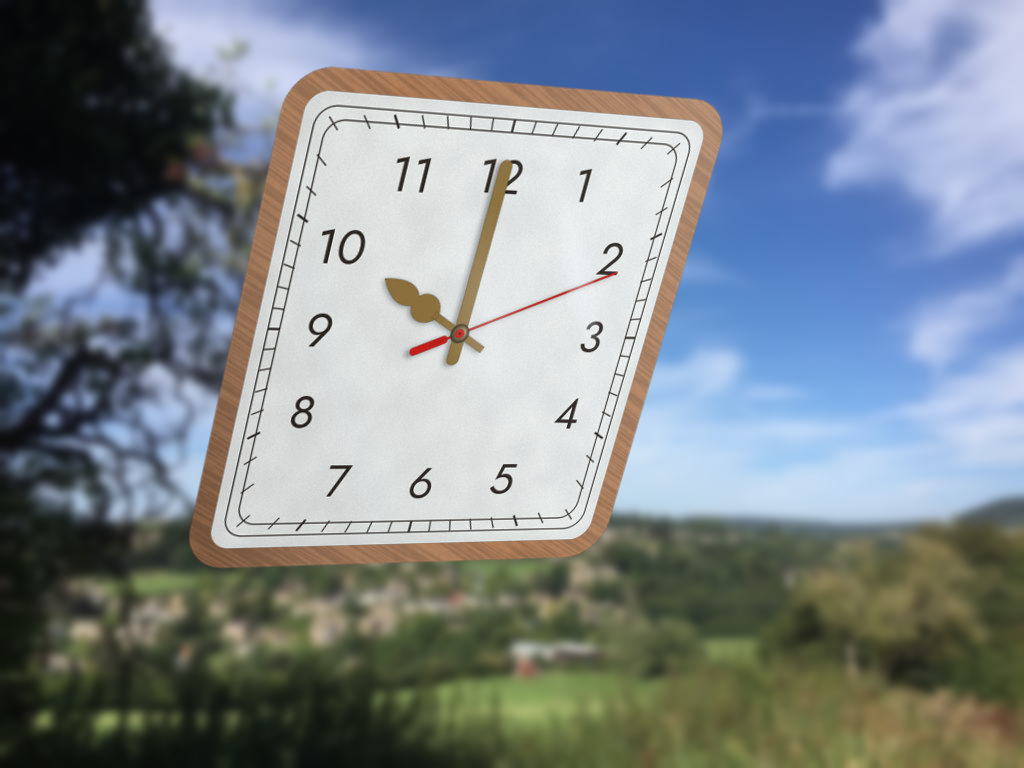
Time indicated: 10:00:11
